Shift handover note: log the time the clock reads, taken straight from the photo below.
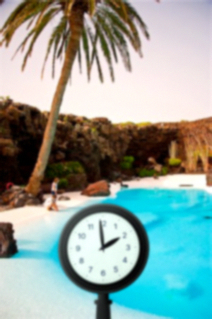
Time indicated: 1:59
